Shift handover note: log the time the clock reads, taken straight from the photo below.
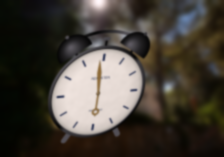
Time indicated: 5:59
